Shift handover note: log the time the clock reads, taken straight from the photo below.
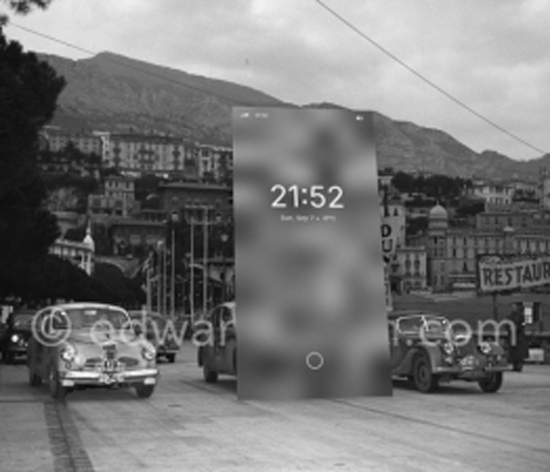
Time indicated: 21:52
